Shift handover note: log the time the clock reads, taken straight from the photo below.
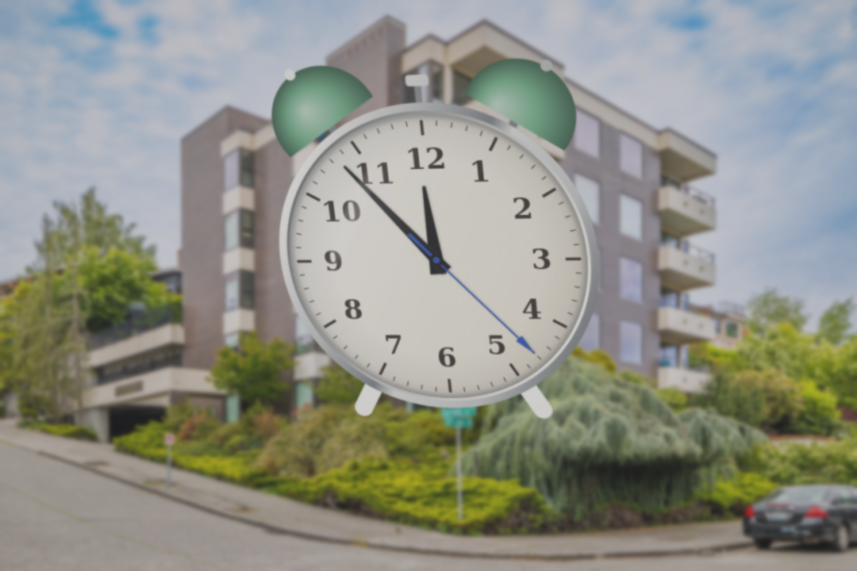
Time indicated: 11:53:23
